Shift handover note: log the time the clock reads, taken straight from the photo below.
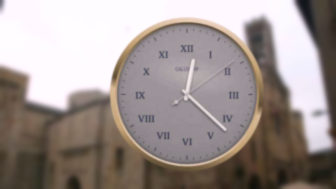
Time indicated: 12:22:09
